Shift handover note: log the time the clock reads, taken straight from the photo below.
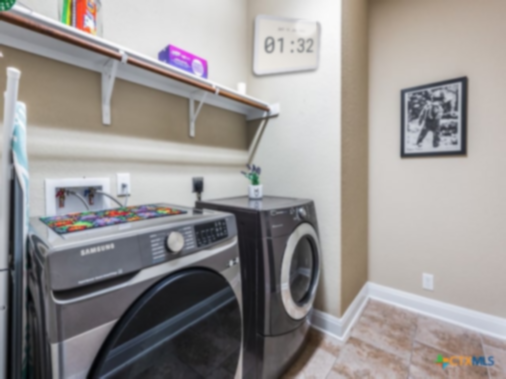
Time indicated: 1:32
